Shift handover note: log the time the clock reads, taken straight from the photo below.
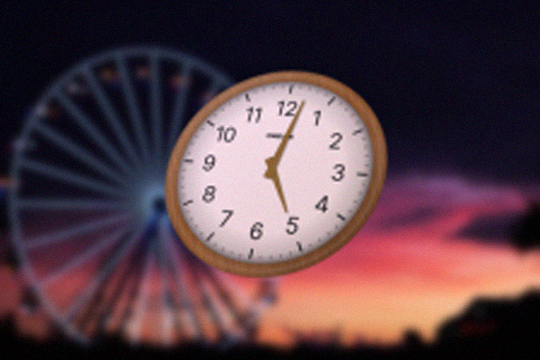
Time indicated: 5:02
